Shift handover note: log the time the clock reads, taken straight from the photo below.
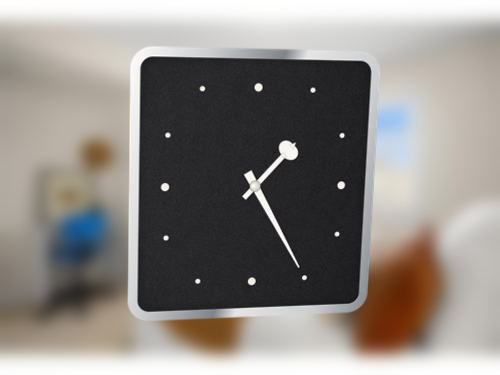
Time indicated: 1:25
